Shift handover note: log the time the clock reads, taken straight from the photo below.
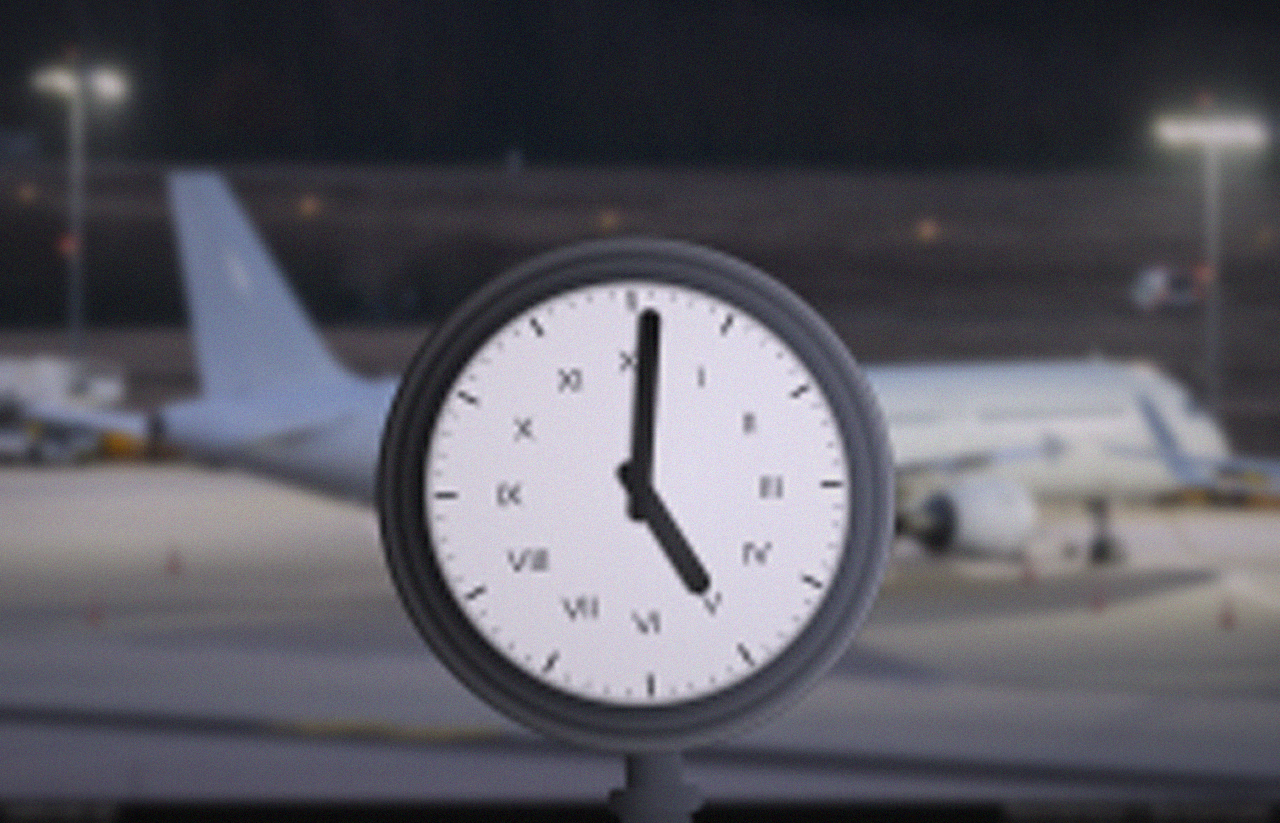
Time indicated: 5:01
